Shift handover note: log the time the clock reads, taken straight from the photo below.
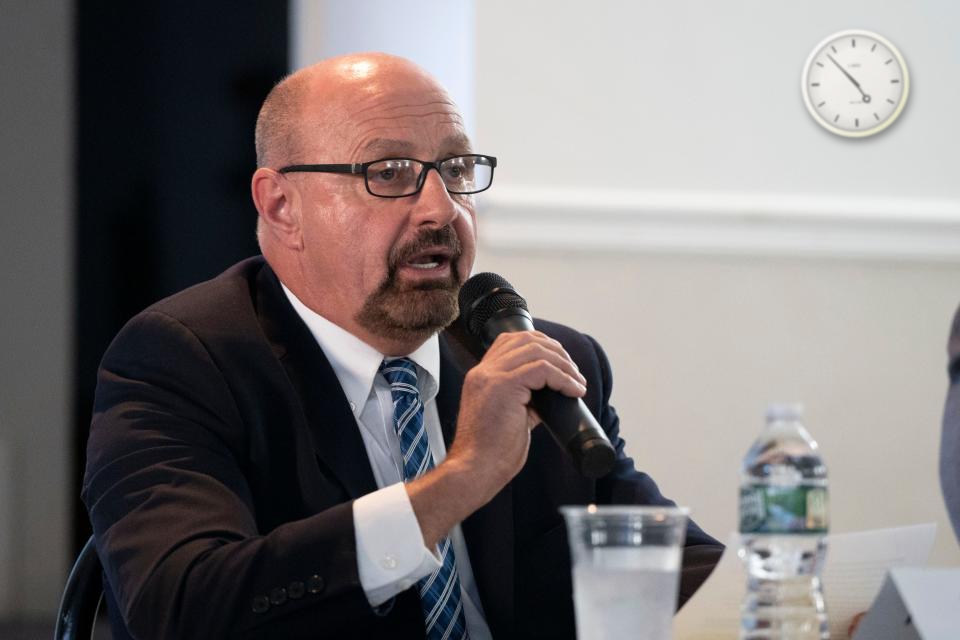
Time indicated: 4:53
